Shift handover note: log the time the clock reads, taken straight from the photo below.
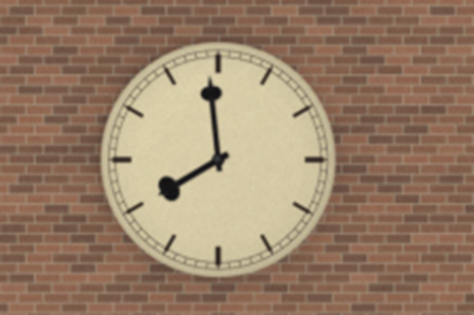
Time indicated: 7:59
